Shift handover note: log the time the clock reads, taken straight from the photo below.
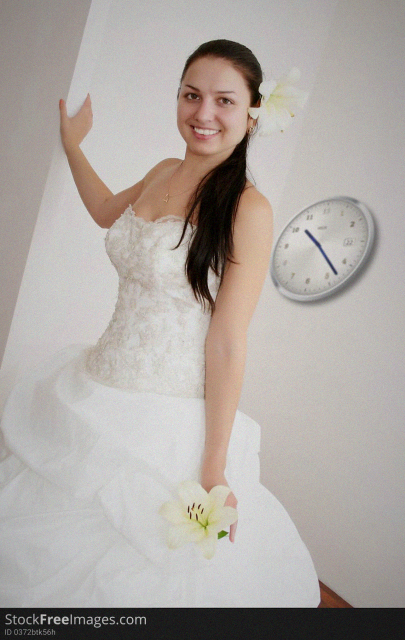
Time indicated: 10:23
